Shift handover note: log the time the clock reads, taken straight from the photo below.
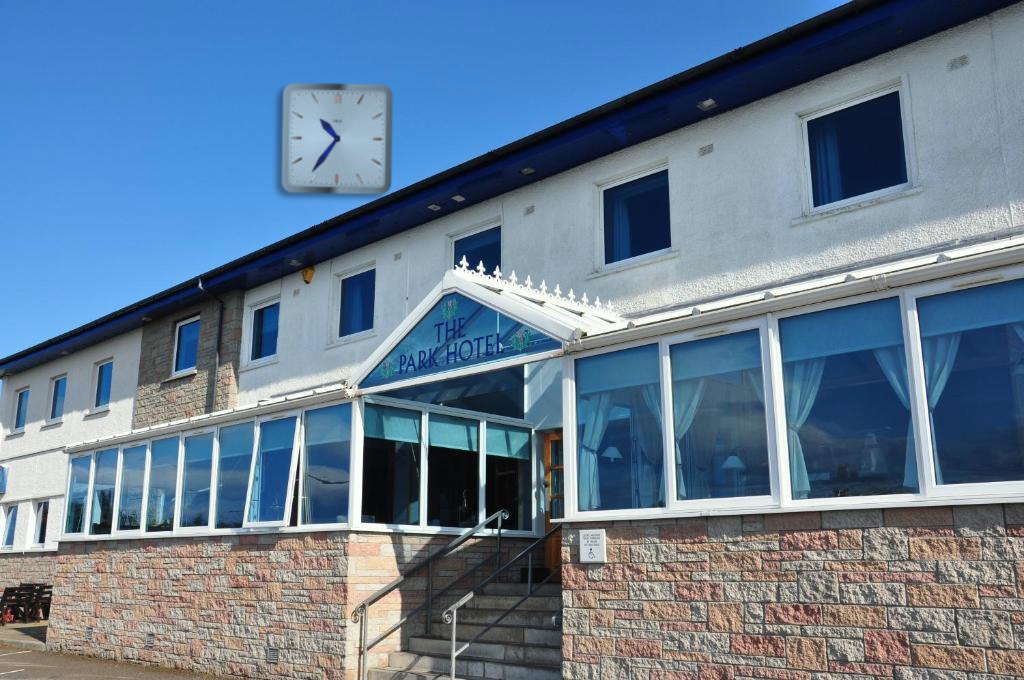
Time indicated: 10:36
